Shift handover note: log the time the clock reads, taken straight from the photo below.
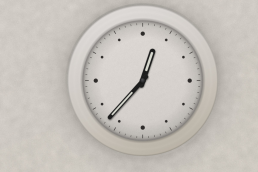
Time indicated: 12:37
